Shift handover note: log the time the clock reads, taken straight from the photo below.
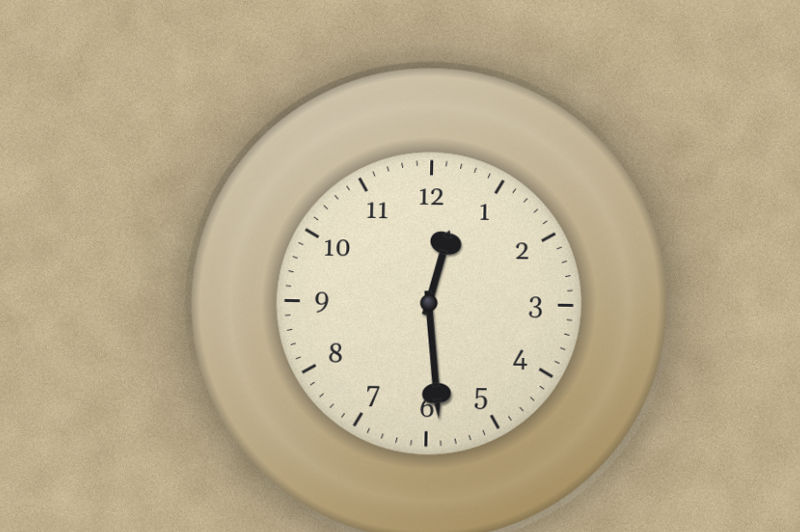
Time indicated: 12:29
